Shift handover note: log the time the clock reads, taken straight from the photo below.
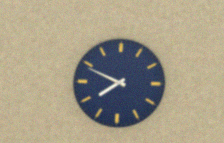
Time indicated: 7:49
